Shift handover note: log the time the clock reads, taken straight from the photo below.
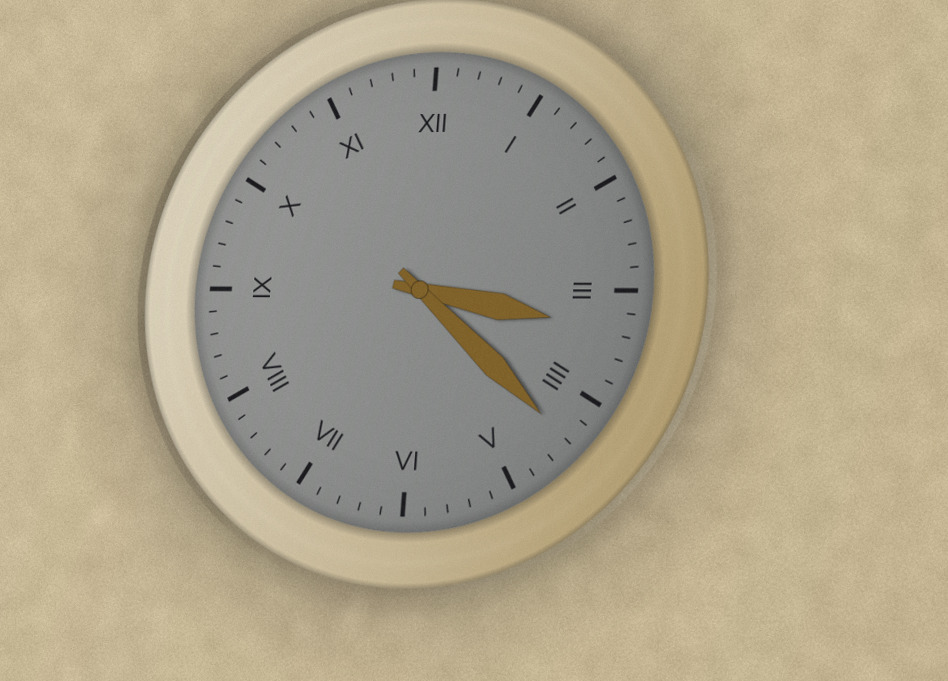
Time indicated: 3:22
